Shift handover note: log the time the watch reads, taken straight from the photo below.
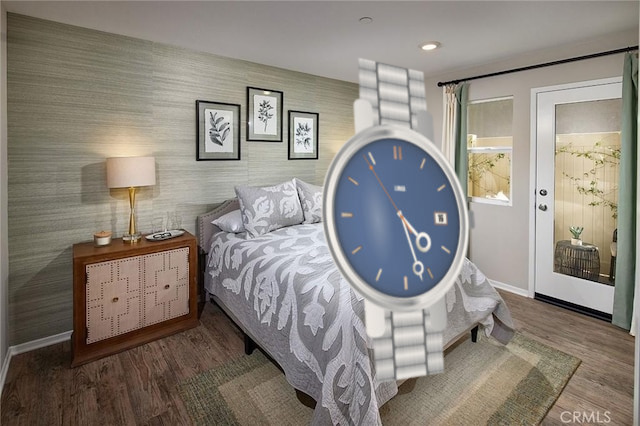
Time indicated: 4:26:54
